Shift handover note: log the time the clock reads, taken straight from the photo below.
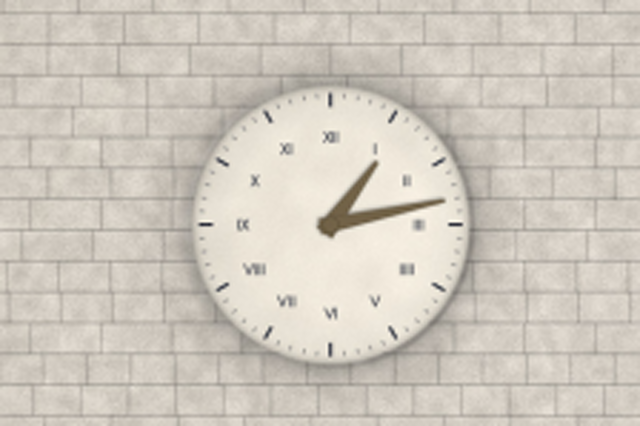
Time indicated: 1:13
